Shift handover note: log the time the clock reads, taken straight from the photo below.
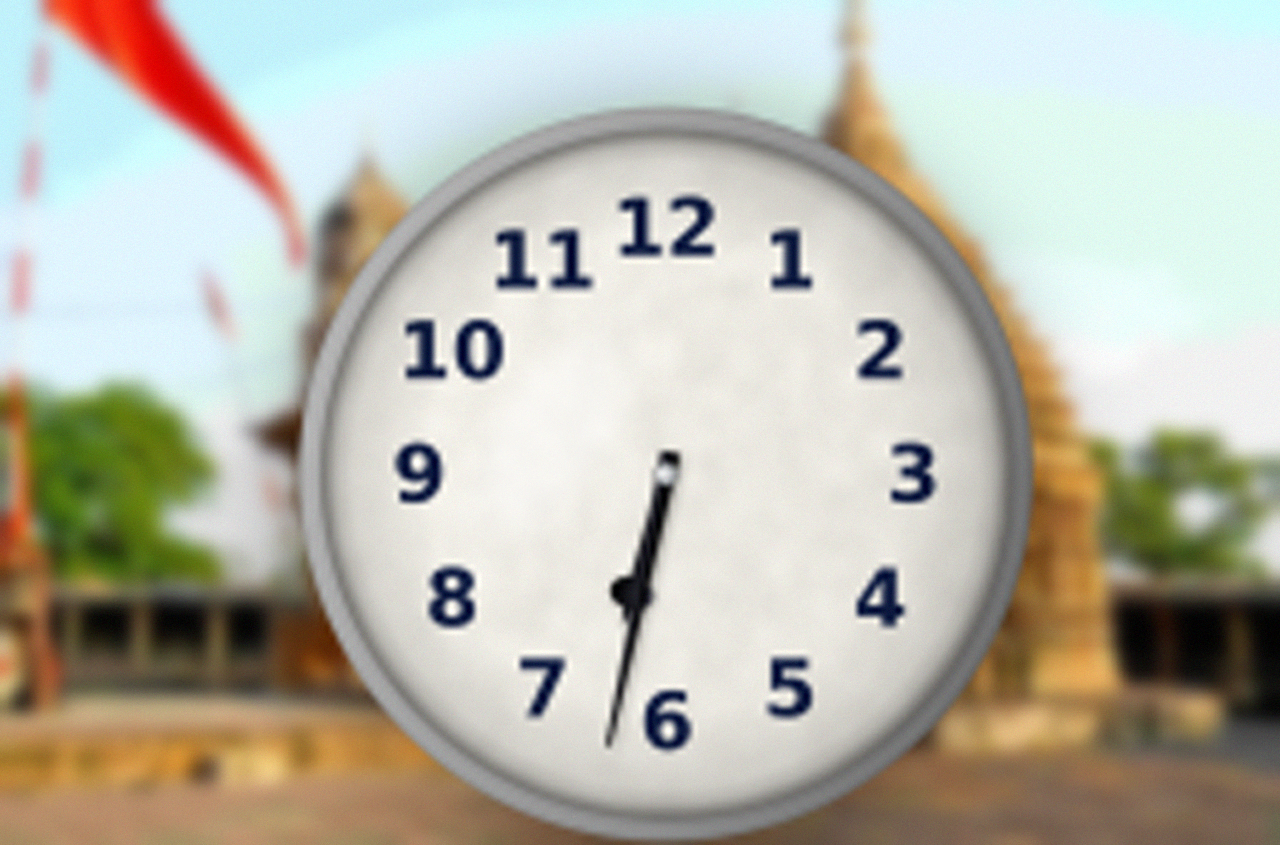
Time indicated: 6:32
